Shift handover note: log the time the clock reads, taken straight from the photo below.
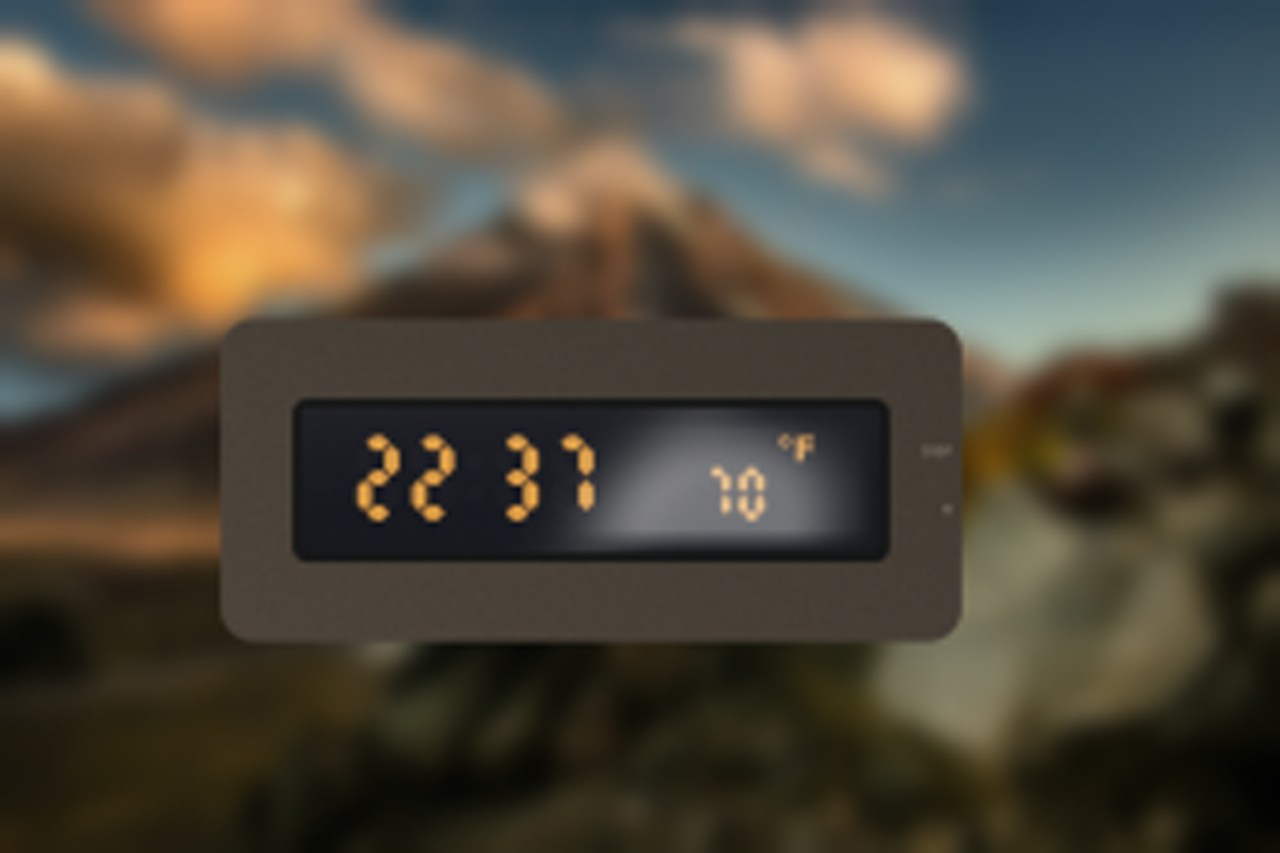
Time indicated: 22:37
